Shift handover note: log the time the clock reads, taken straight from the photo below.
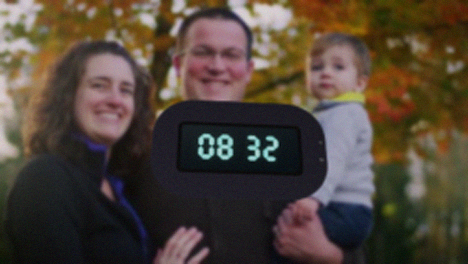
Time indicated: 8:32
